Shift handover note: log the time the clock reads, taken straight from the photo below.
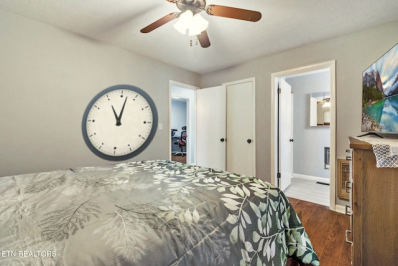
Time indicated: 11:02
